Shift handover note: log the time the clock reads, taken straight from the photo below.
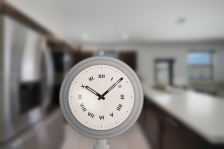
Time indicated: 10:08
